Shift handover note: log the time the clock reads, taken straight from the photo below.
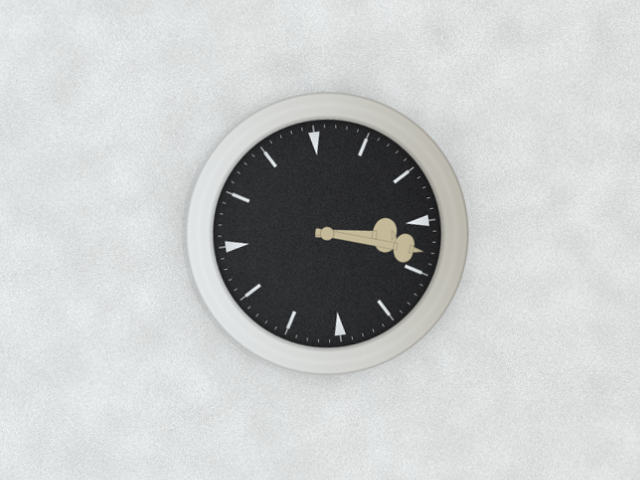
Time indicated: 3:18
